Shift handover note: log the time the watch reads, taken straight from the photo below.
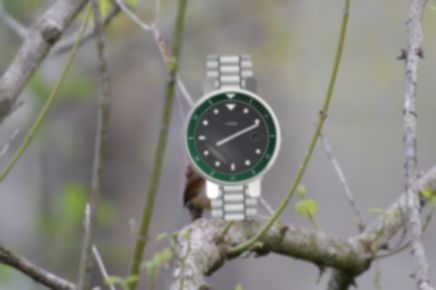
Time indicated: 8:11
